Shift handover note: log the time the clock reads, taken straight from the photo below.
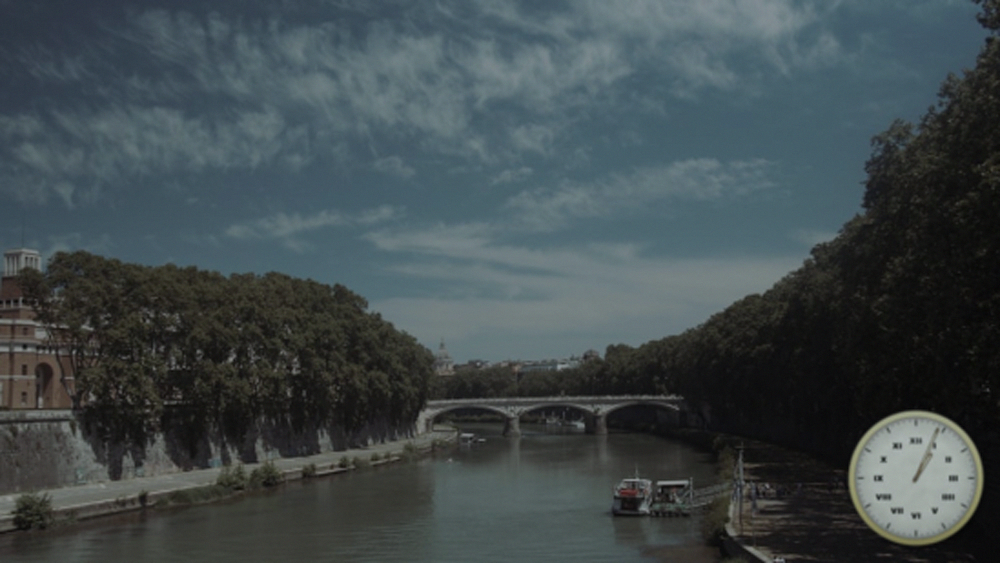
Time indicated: 1:04
